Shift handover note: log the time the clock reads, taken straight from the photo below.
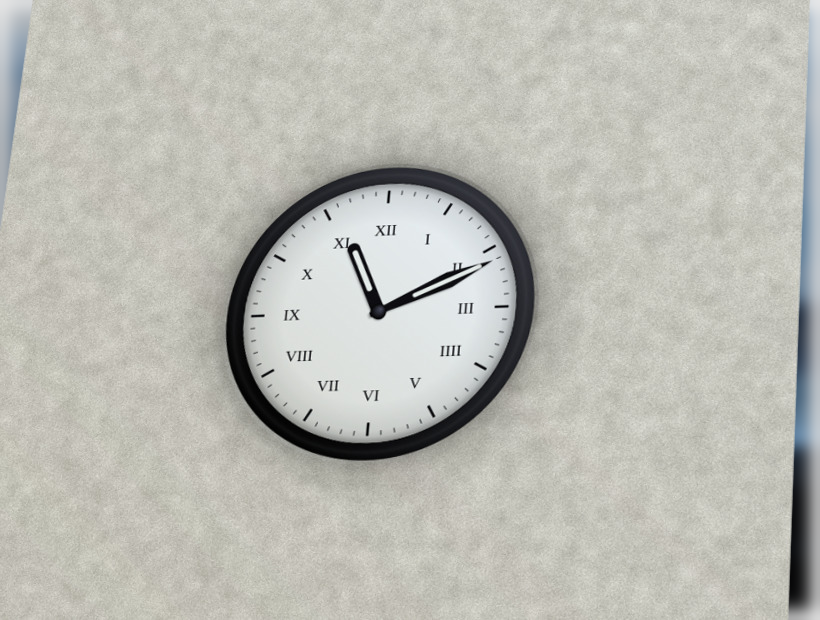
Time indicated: 11:11
